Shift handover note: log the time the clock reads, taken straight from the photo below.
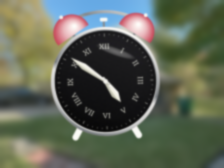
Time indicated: 4:51
